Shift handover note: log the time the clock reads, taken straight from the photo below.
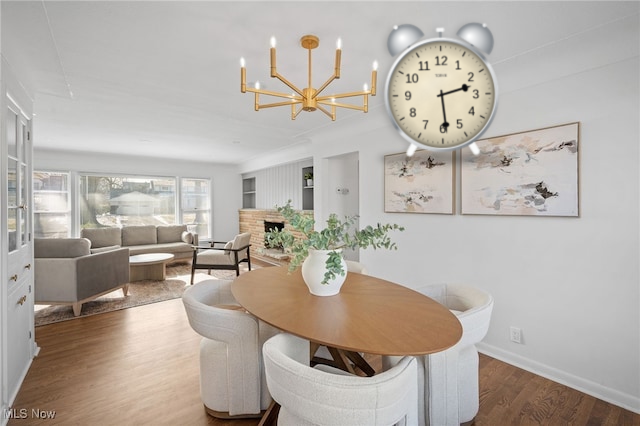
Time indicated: 2:29
